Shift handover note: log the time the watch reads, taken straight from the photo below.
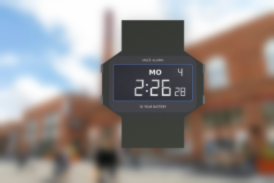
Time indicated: 2:26
